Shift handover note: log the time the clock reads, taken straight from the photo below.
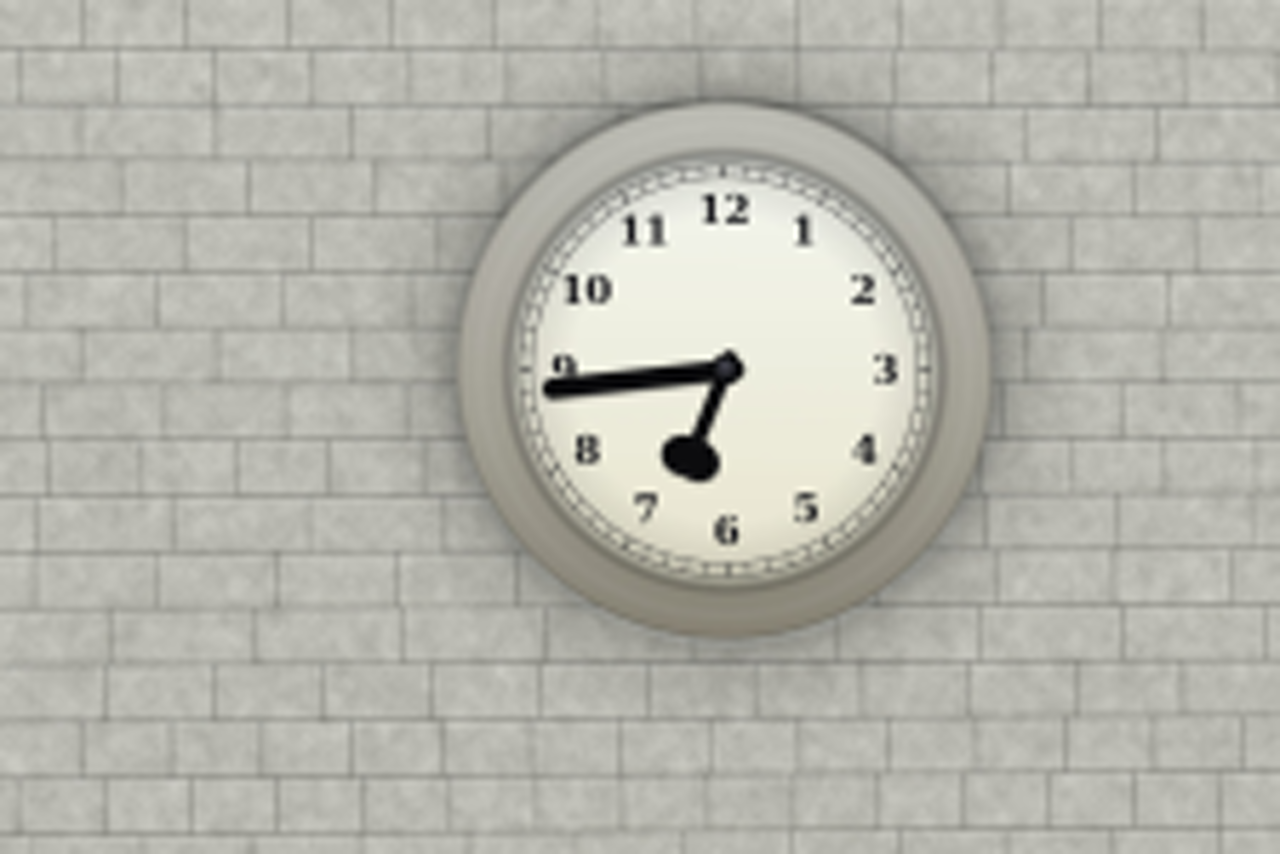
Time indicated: 6:44
